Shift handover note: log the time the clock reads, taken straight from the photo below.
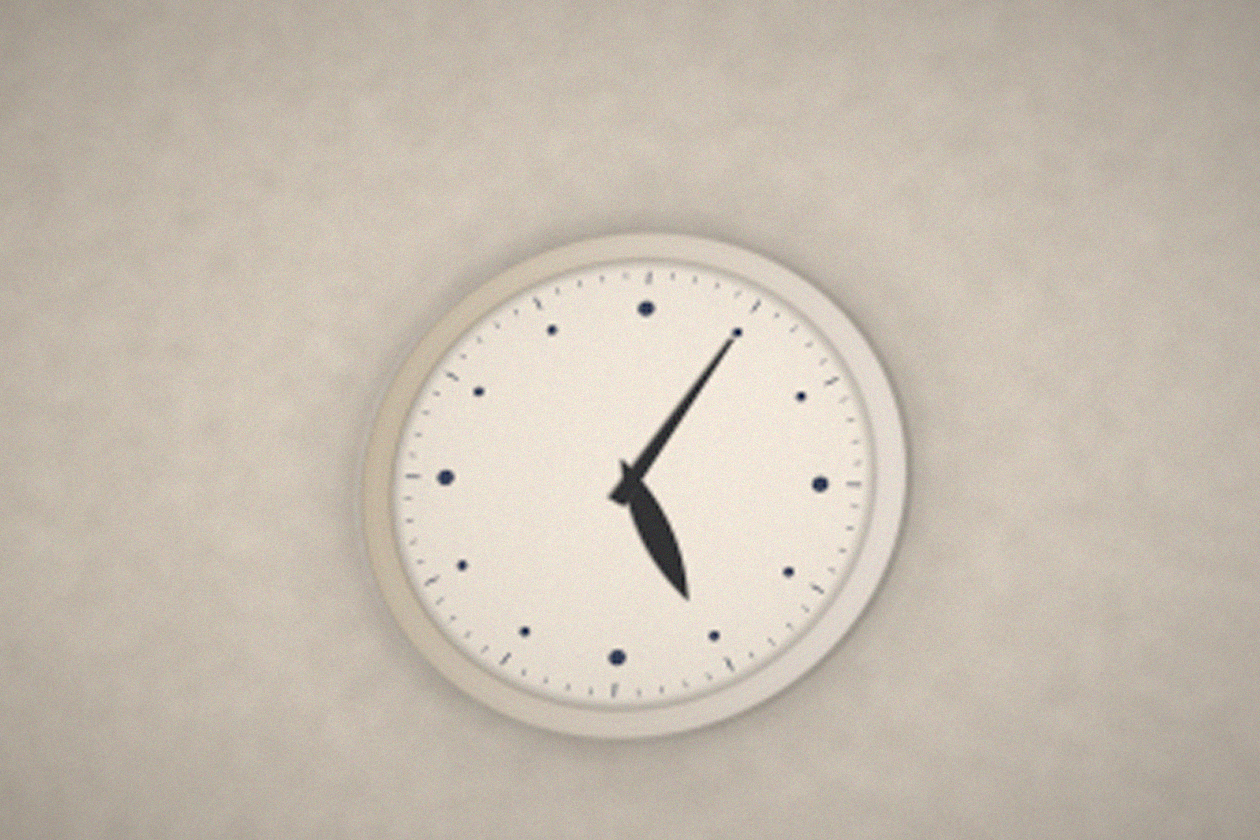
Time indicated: 5:05
